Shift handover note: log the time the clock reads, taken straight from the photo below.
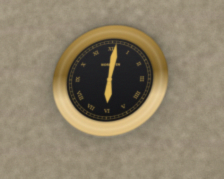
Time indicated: 6:01
